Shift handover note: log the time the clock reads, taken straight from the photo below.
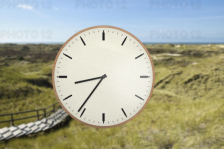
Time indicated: 8:36
